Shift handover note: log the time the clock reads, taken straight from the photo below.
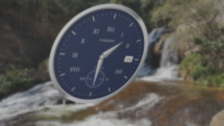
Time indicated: 1:30
